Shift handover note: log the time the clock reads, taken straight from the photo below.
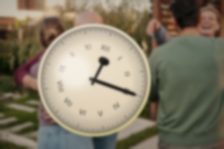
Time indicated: 12:15
